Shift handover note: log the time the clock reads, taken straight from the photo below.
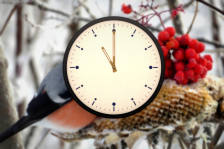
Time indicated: 11:00
